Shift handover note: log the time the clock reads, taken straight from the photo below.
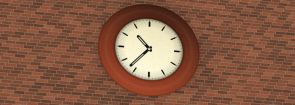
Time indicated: 10:37
